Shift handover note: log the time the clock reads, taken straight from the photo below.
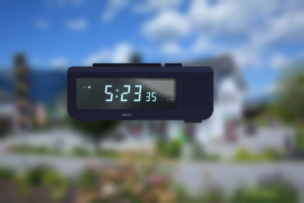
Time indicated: 5:23:35
